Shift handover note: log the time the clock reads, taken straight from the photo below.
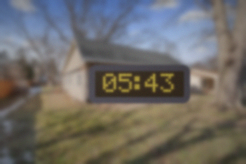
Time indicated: 5:43
